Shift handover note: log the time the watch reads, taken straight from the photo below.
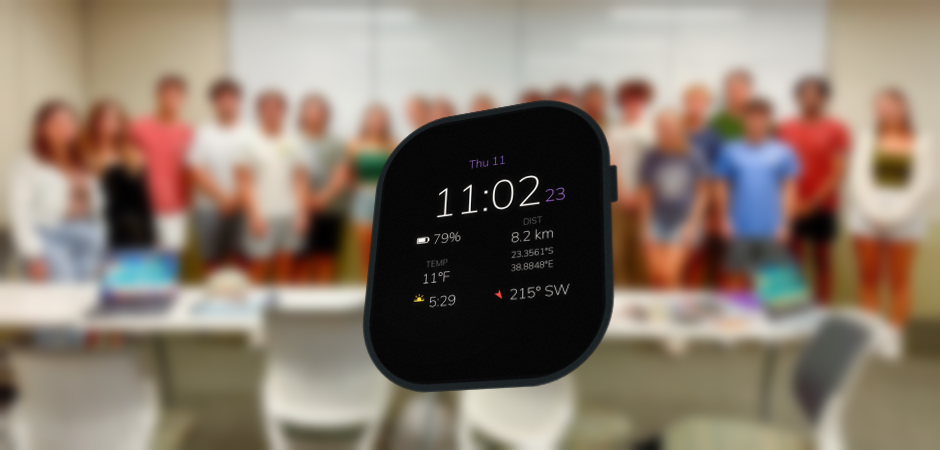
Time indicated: 11:02:23
